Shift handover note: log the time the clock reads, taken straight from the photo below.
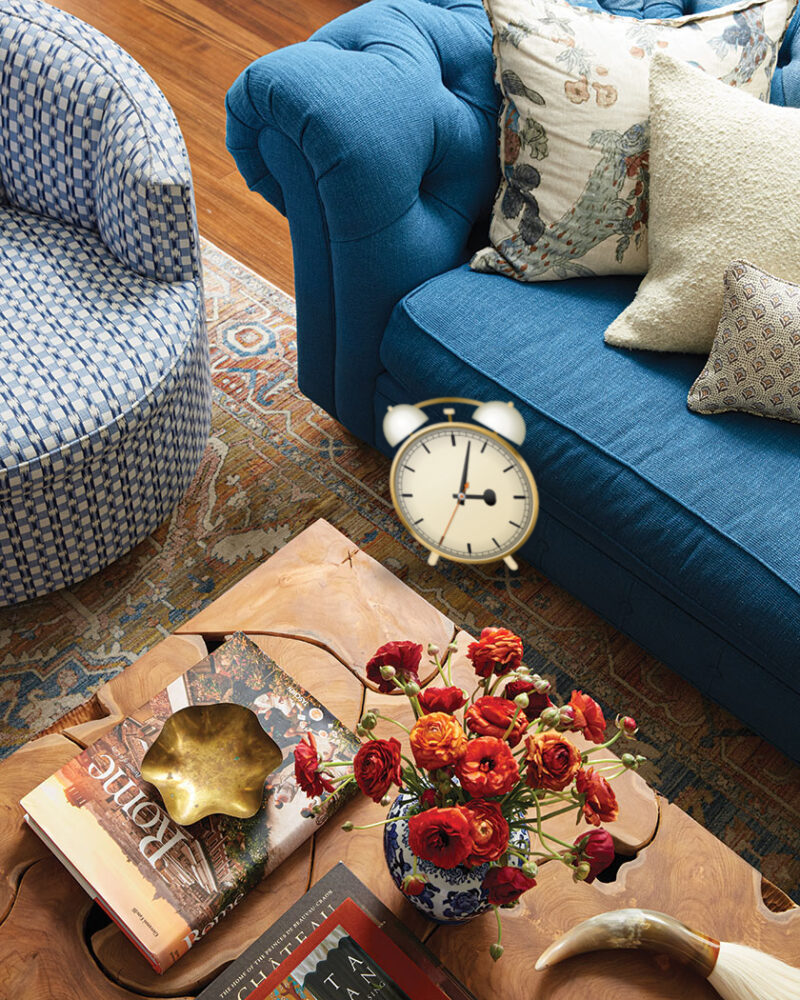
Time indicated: 3:02:35
